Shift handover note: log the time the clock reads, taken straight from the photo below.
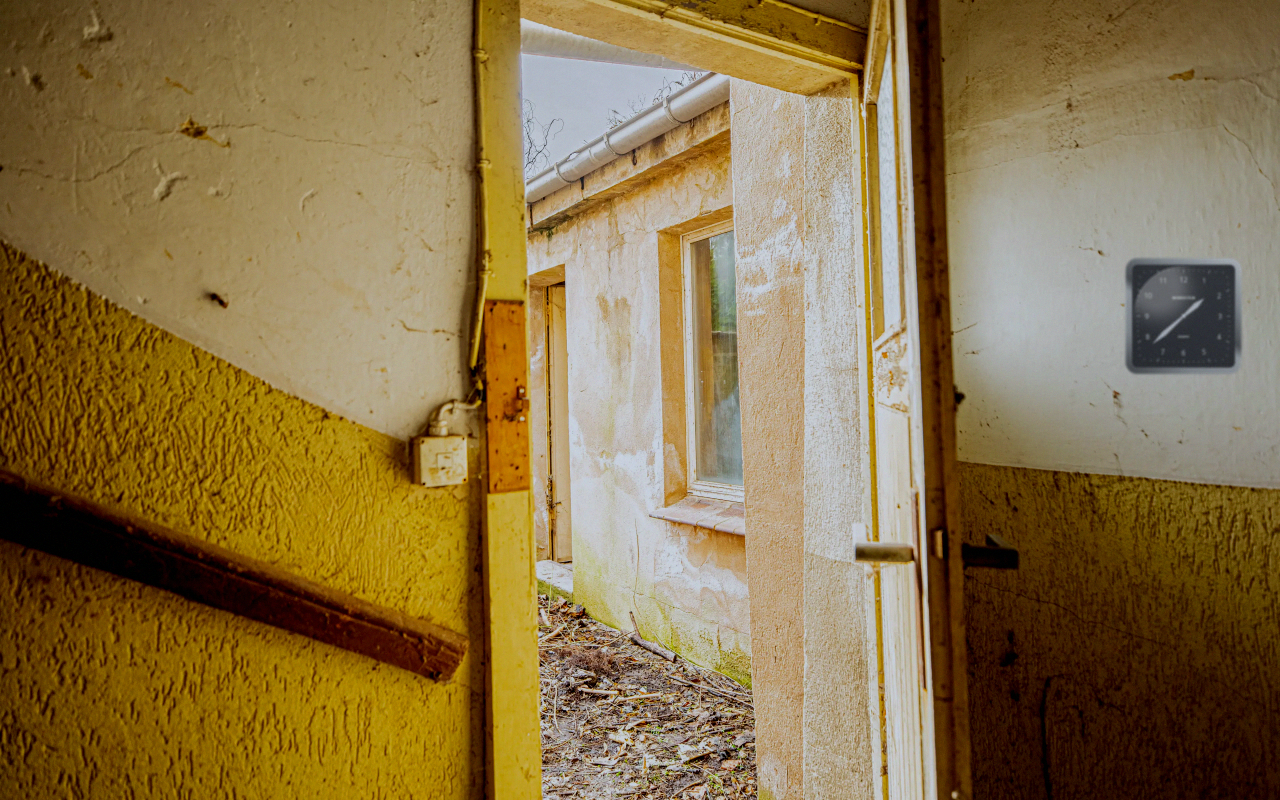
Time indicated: 1:38
